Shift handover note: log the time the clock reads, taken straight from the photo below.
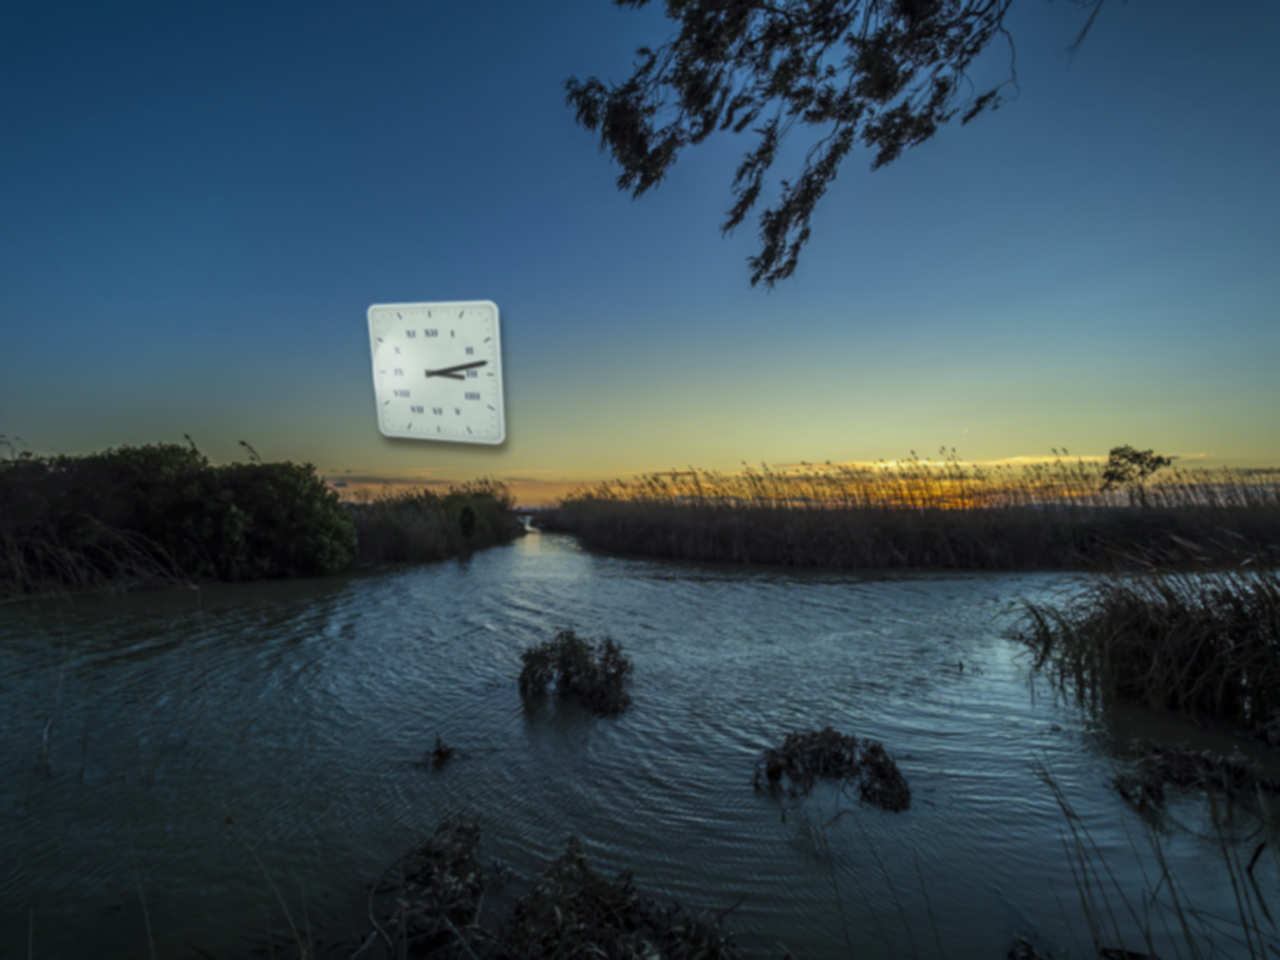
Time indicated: 3:13
